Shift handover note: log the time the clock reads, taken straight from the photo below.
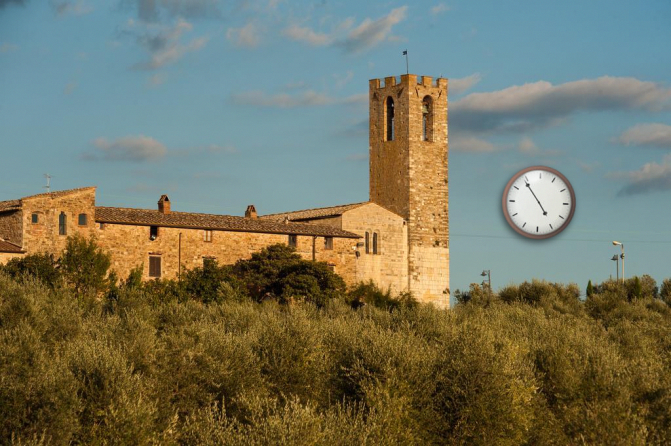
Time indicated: 4:54
